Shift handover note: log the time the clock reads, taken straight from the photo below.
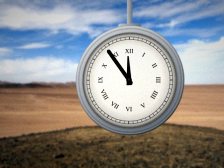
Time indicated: 11:54
